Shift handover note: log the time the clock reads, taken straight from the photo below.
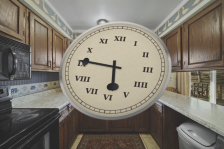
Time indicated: 5:46
